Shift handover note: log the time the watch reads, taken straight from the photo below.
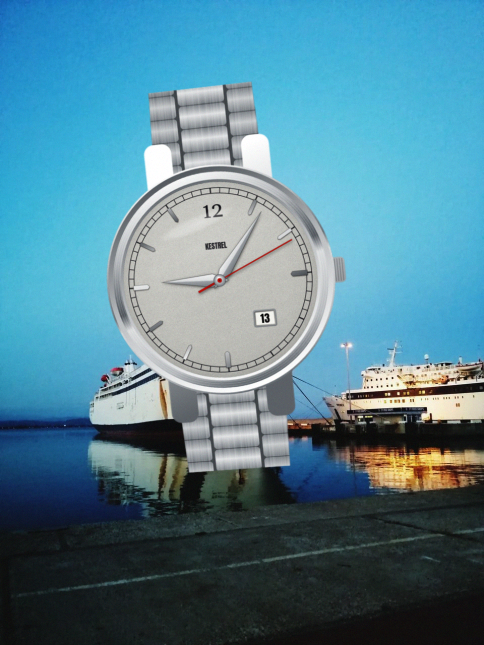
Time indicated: 9:06:11
